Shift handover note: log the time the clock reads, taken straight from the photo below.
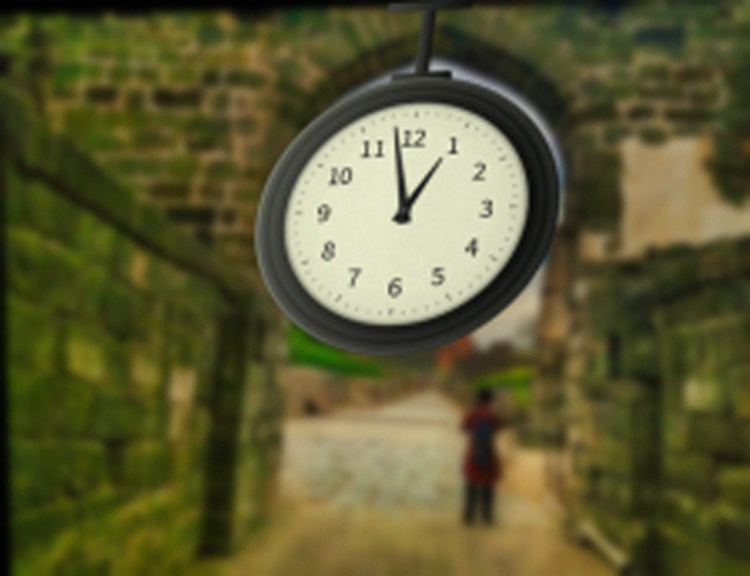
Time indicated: 12:58
